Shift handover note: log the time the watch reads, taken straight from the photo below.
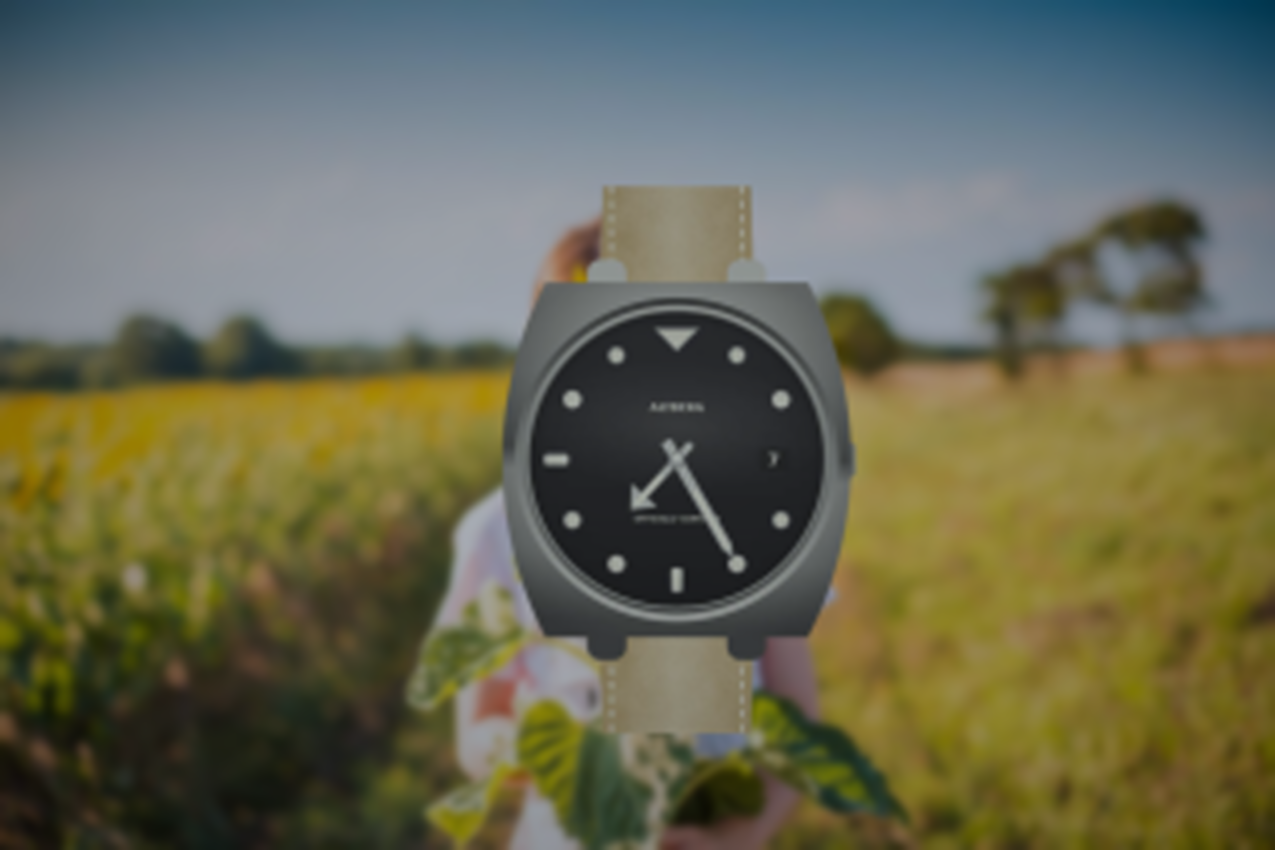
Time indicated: 7:25
